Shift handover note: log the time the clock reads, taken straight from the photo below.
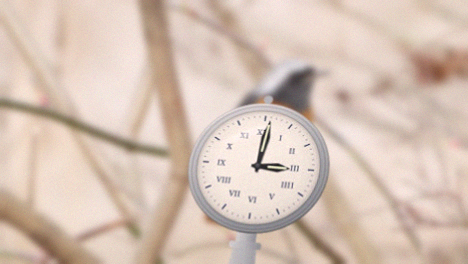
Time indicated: 3:01
